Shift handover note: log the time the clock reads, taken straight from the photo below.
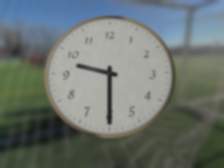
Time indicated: 9:30
